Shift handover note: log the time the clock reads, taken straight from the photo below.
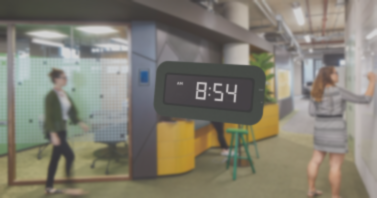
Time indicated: 8:54
